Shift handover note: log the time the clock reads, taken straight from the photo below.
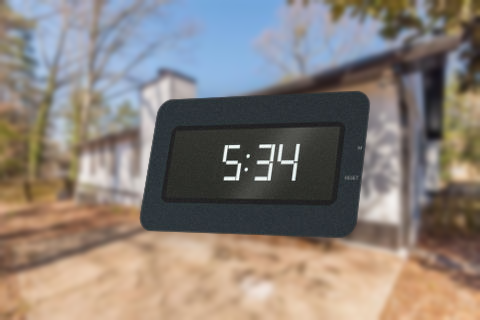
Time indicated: 5:34
